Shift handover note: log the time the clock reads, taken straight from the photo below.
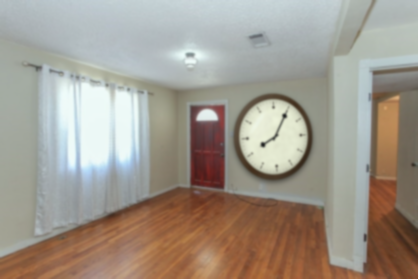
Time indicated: 8:05
